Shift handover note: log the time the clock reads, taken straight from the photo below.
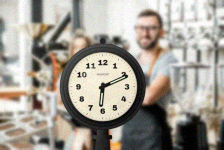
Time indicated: 6:11
